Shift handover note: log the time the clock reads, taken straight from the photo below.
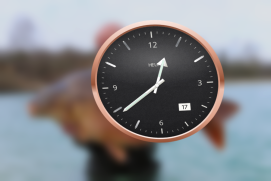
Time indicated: 12:39
